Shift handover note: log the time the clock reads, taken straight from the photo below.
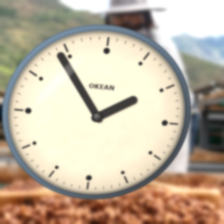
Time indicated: 1:54
